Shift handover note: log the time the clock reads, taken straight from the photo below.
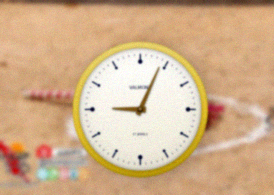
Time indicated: 9:04
